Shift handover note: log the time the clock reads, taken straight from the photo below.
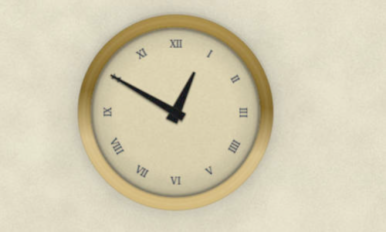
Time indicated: 12:50
